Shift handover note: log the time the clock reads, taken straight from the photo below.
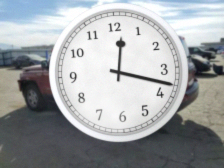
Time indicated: 12:18
